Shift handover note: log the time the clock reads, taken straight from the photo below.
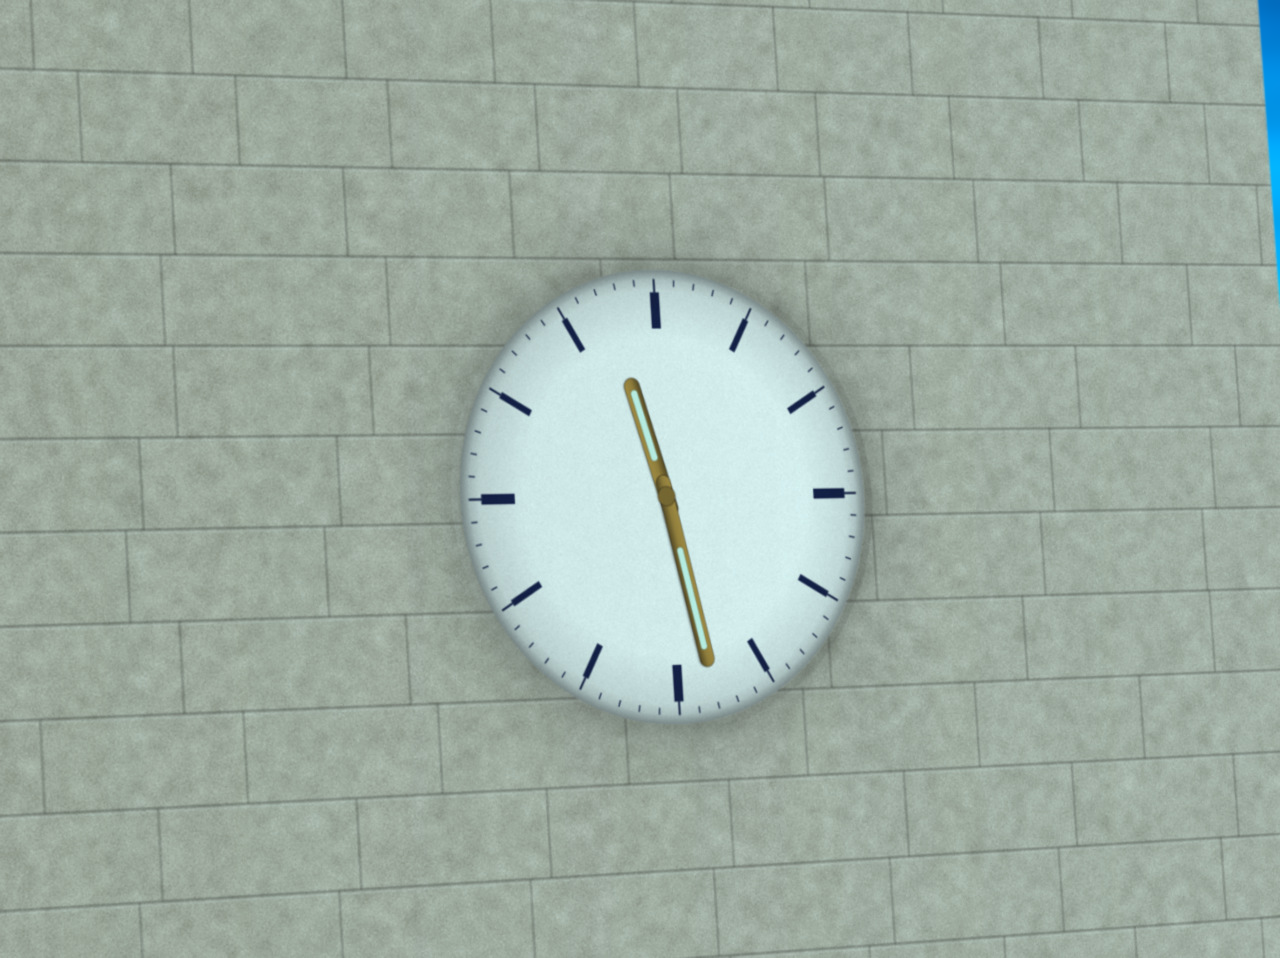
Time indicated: 11:28
